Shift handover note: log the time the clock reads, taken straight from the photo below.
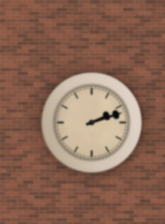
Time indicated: 2:12
